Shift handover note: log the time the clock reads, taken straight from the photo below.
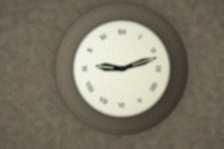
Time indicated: 9:12
